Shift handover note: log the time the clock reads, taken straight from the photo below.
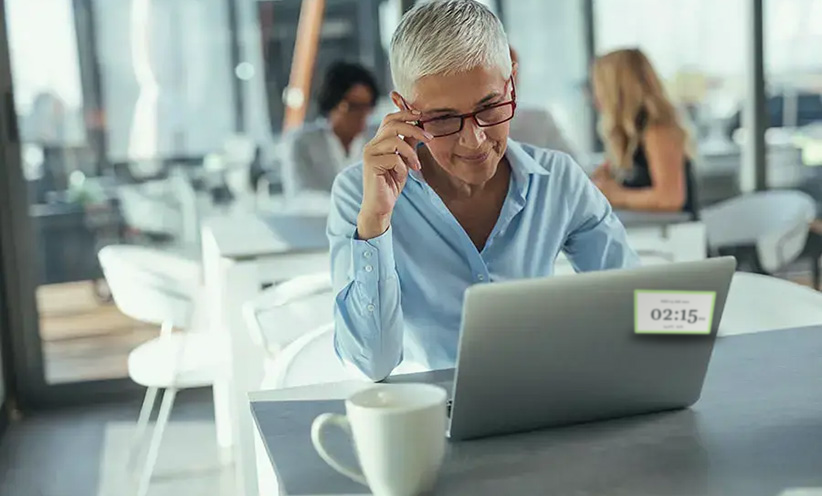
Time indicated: 2:15
